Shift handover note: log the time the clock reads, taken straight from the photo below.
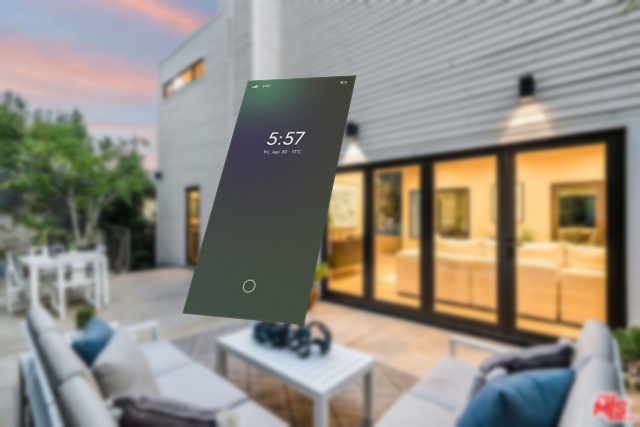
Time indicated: 5:57
